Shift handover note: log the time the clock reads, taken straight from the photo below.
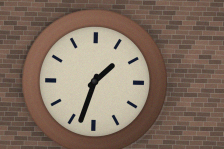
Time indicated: 1:33
